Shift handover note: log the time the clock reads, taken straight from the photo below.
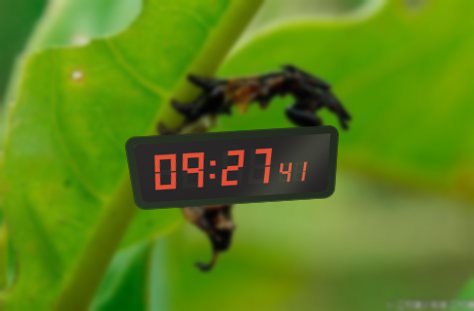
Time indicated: 9:27:41
